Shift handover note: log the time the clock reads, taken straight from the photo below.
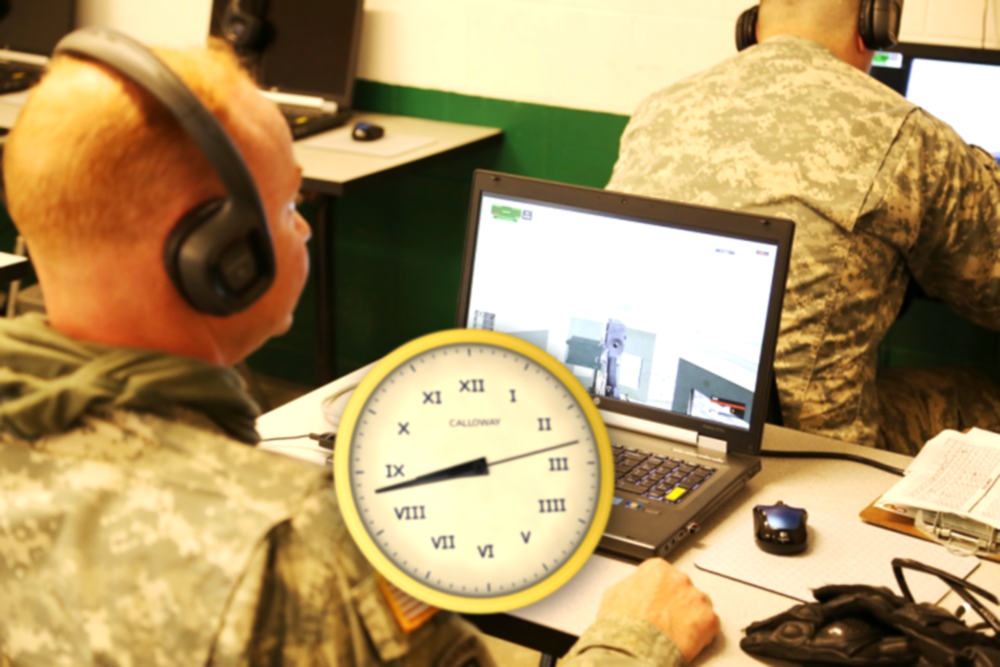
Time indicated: 8:43:13
